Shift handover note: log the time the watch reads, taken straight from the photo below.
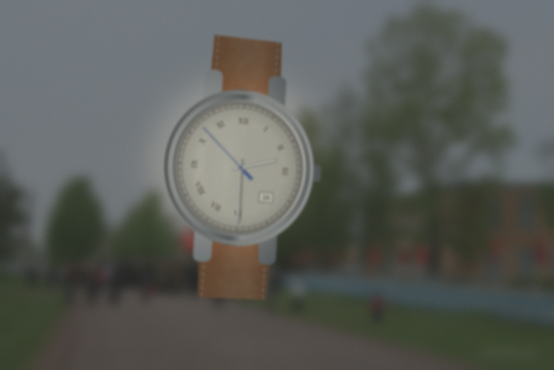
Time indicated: 2:29:52
